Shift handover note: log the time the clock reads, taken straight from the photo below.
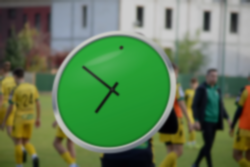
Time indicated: 6:50
